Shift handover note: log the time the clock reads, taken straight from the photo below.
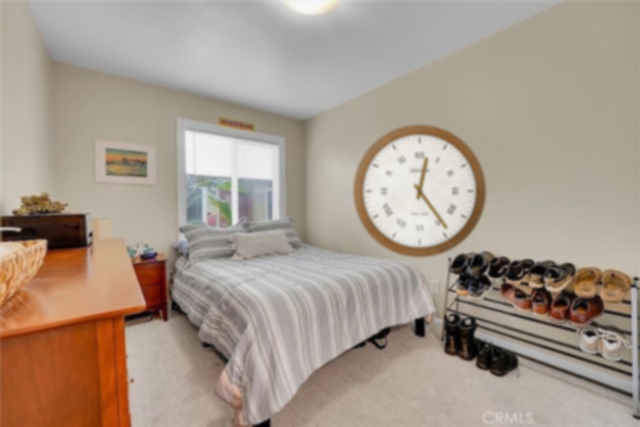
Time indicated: 12:24
